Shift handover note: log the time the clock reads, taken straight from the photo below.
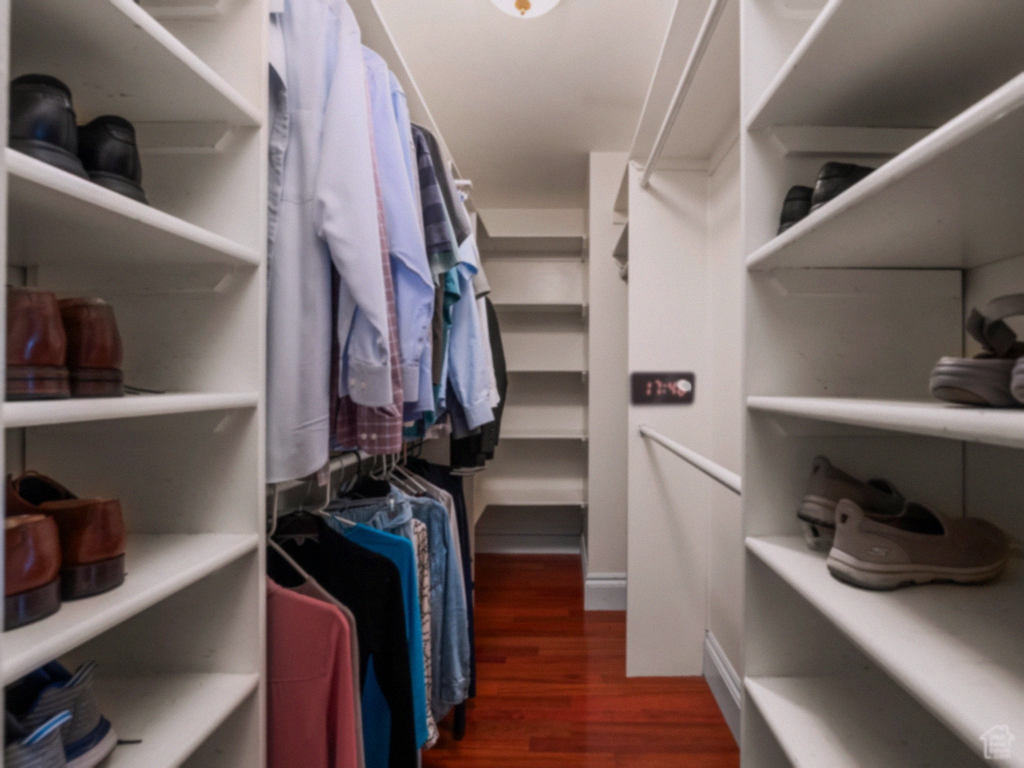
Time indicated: 17:46
